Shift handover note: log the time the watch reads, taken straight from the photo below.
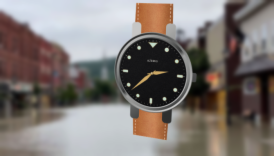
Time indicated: 2:38
